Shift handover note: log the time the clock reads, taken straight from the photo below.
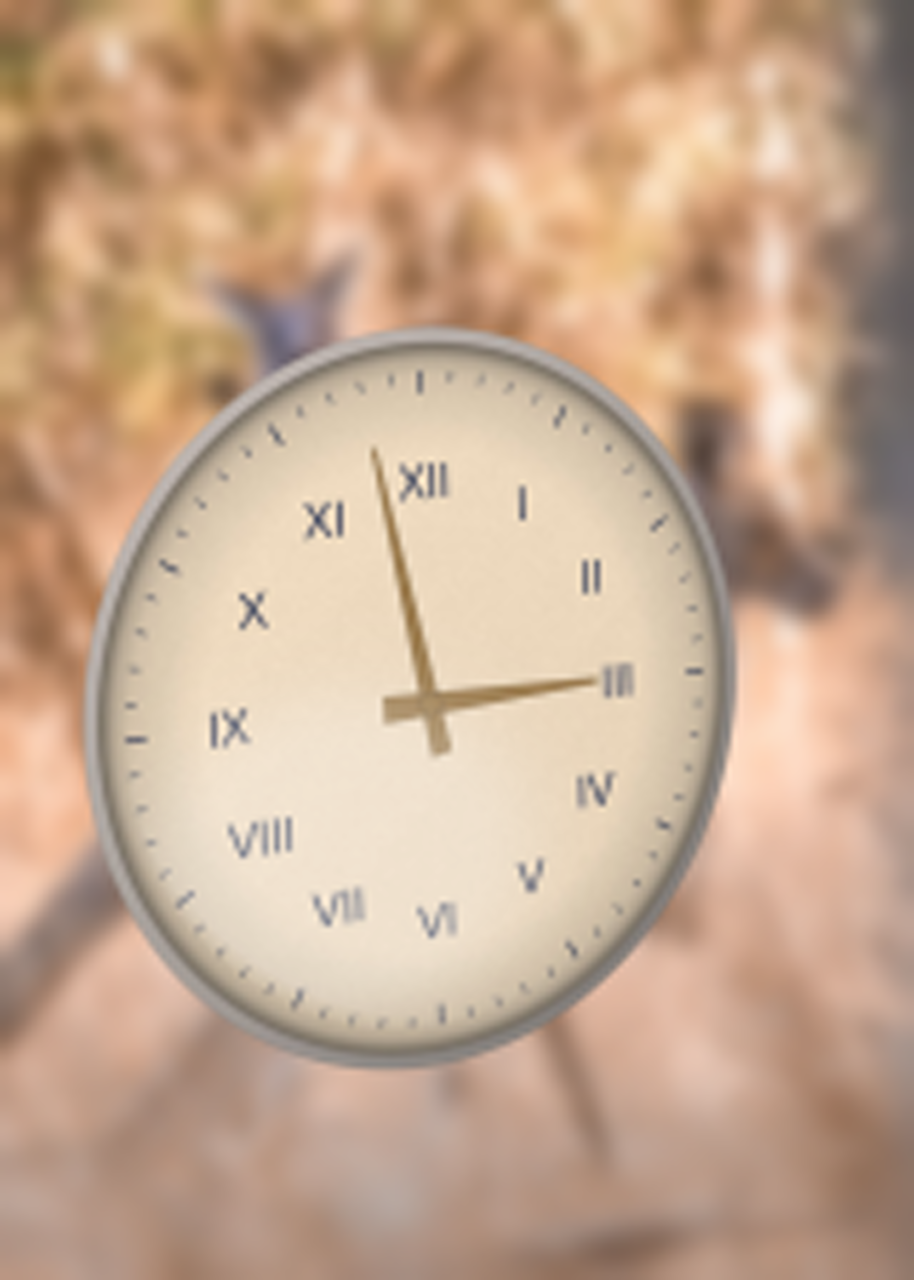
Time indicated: 2:58
